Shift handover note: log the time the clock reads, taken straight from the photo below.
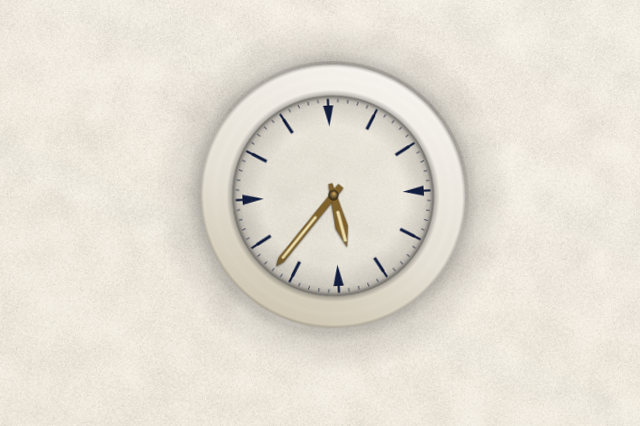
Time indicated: 5:37
